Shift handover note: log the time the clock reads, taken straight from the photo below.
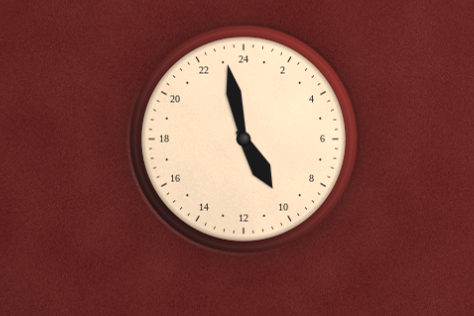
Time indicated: 9:58
